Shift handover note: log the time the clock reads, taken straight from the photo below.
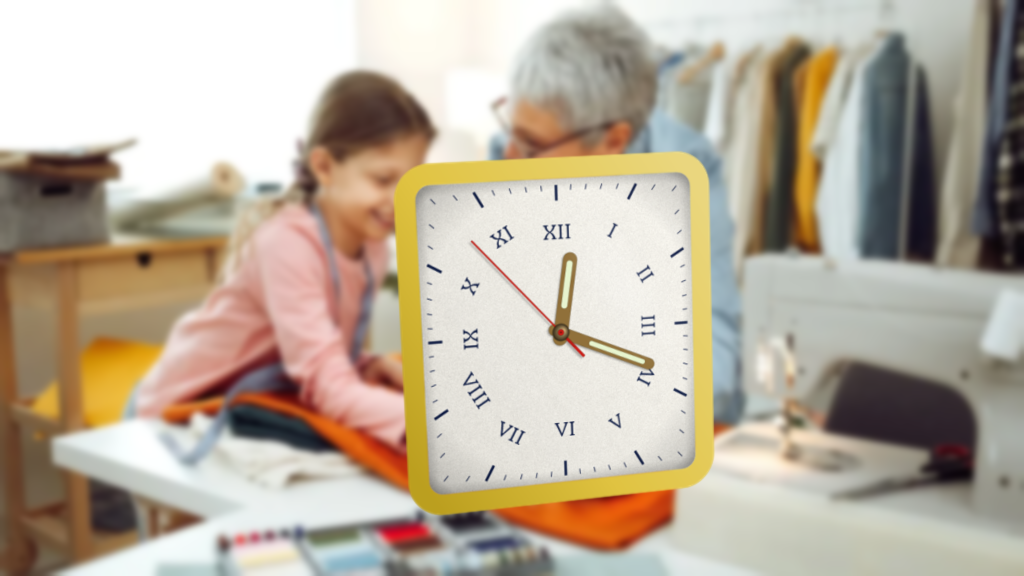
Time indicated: 12:18:53
